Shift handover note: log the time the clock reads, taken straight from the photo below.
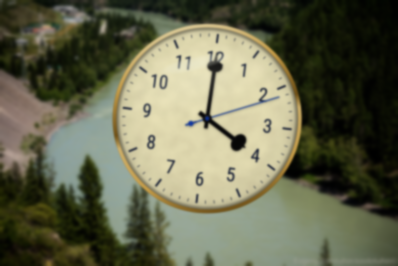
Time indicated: 4:00:11
